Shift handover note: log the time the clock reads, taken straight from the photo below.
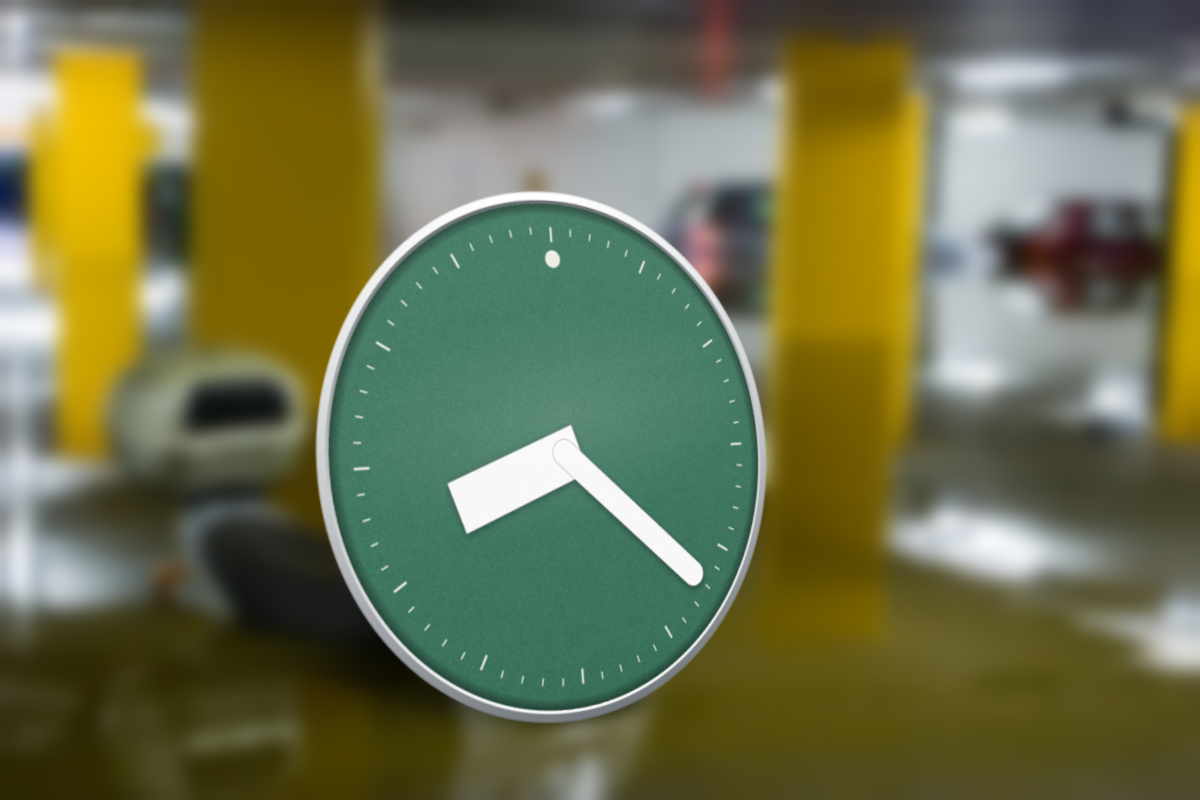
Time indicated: 8:22
